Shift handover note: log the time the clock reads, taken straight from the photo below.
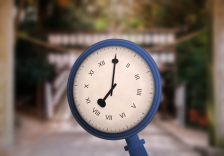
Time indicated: 8:05
